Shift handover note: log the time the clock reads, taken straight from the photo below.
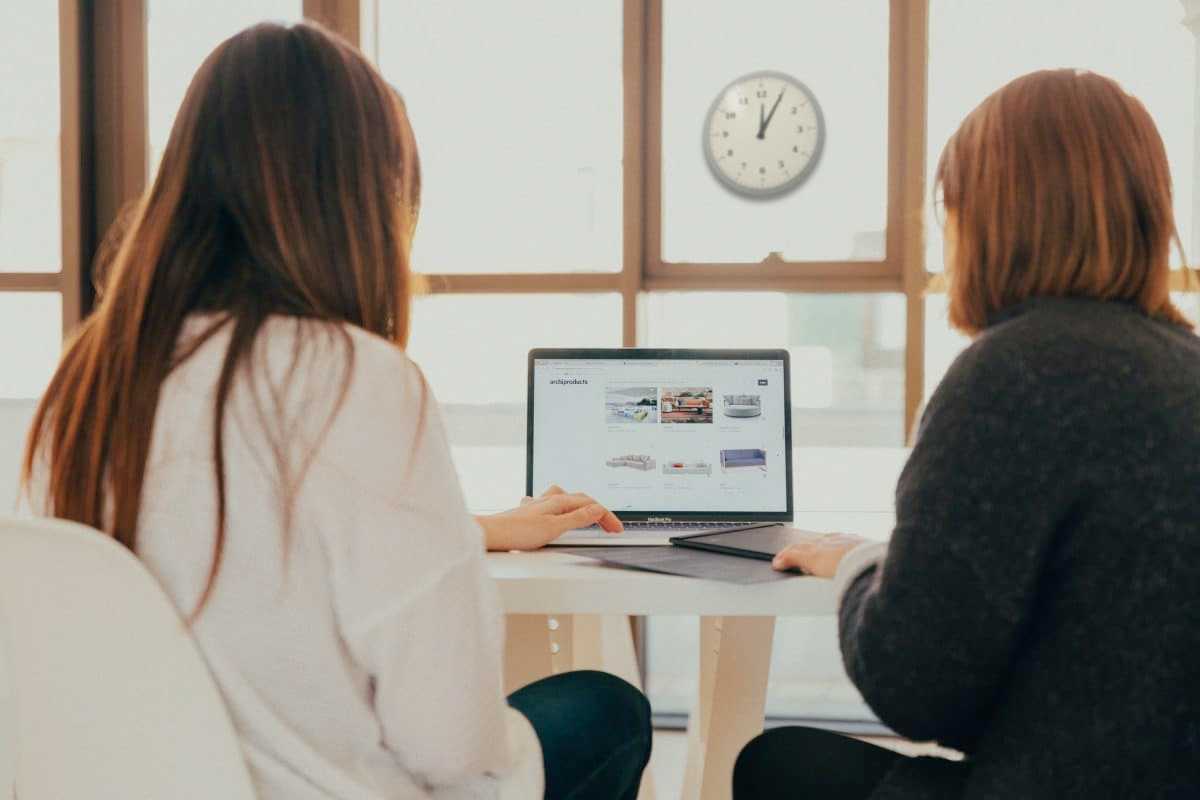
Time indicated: 12:05
